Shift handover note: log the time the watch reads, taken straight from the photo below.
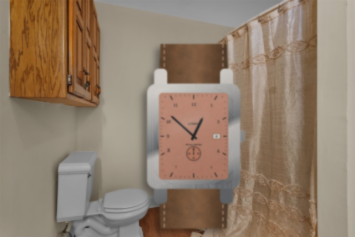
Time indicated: 12:52
